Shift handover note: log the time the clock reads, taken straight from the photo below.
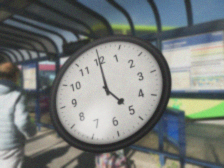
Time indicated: 5:00
